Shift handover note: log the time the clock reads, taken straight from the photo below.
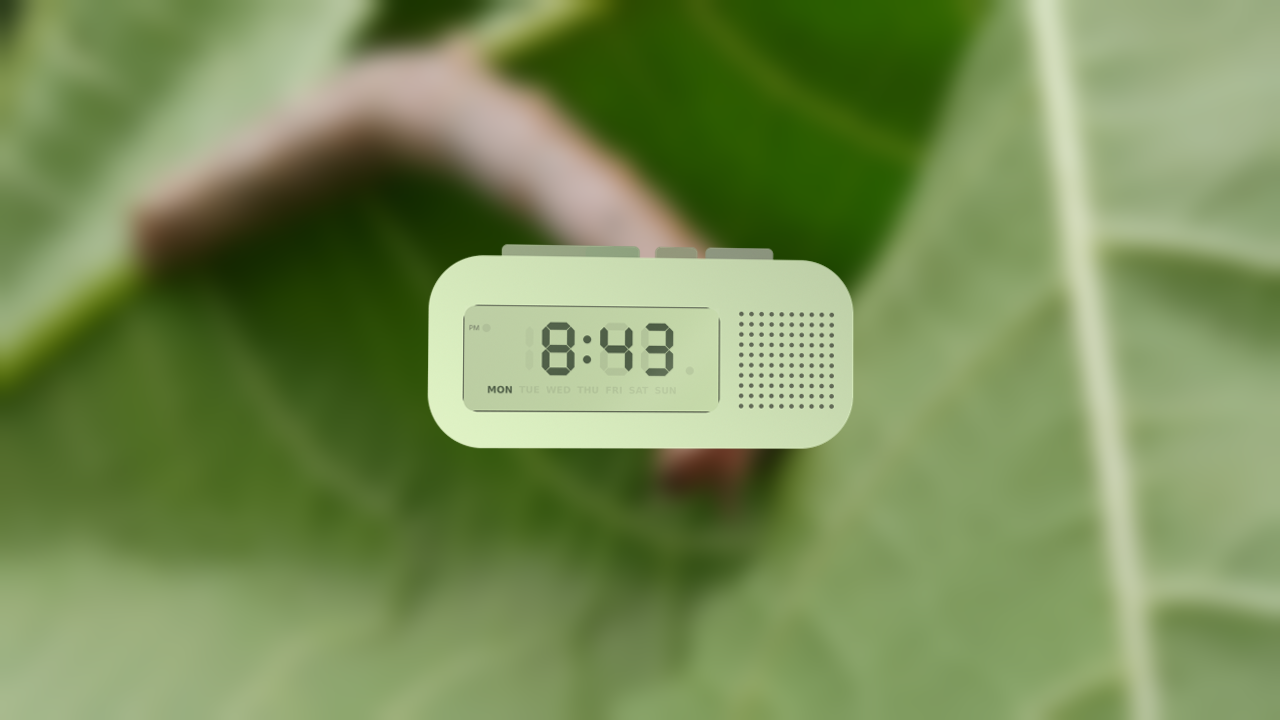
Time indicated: 8:43
